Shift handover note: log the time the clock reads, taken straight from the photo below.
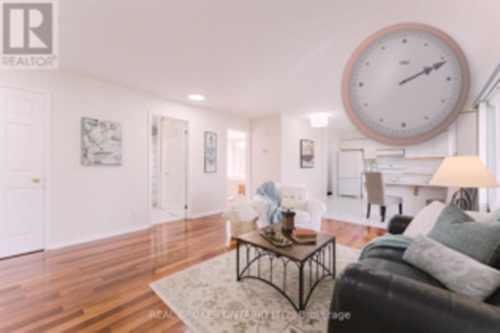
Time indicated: 2:11
